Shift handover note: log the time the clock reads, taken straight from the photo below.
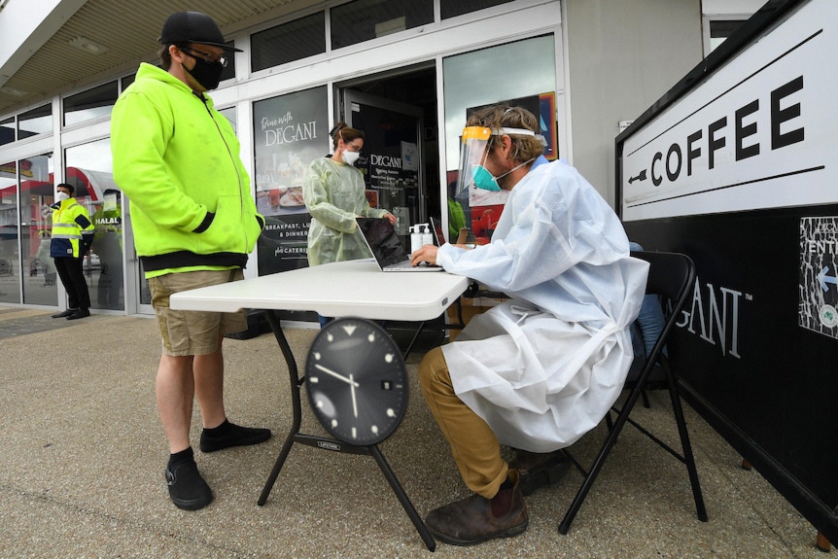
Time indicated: 5:48
